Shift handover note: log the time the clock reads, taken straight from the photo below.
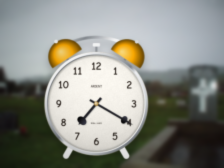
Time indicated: 7:20
